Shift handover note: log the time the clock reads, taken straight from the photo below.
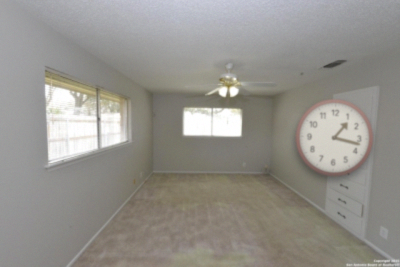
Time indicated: 1:17
